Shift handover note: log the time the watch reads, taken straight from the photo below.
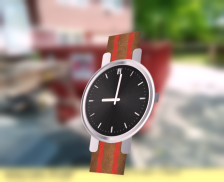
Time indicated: 9:01
